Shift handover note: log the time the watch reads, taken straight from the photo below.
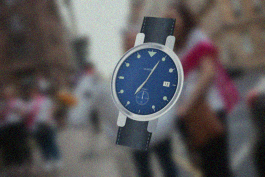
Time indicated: 7:04
